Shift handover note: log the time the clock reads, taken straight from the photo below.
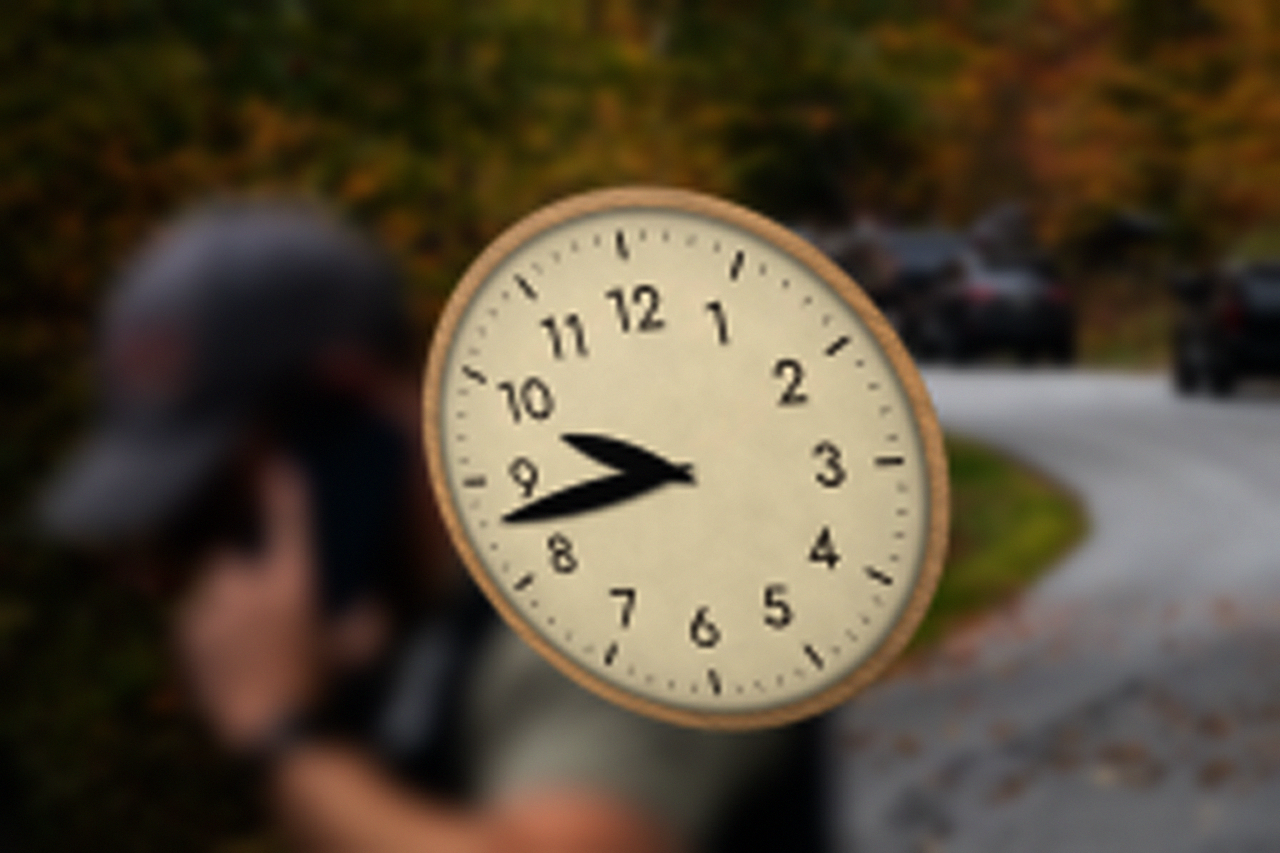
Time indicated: 9:43
